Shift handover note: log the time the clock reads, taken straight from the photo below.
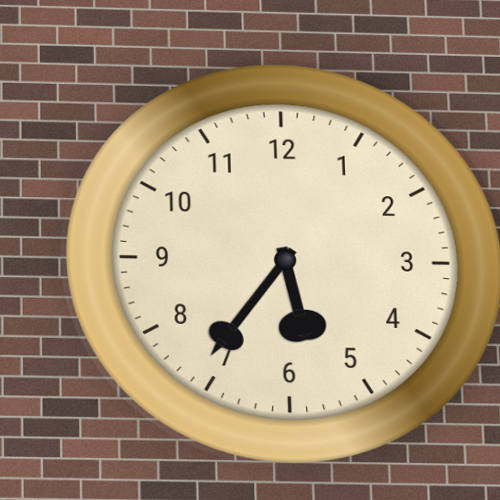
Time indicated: 5:36
